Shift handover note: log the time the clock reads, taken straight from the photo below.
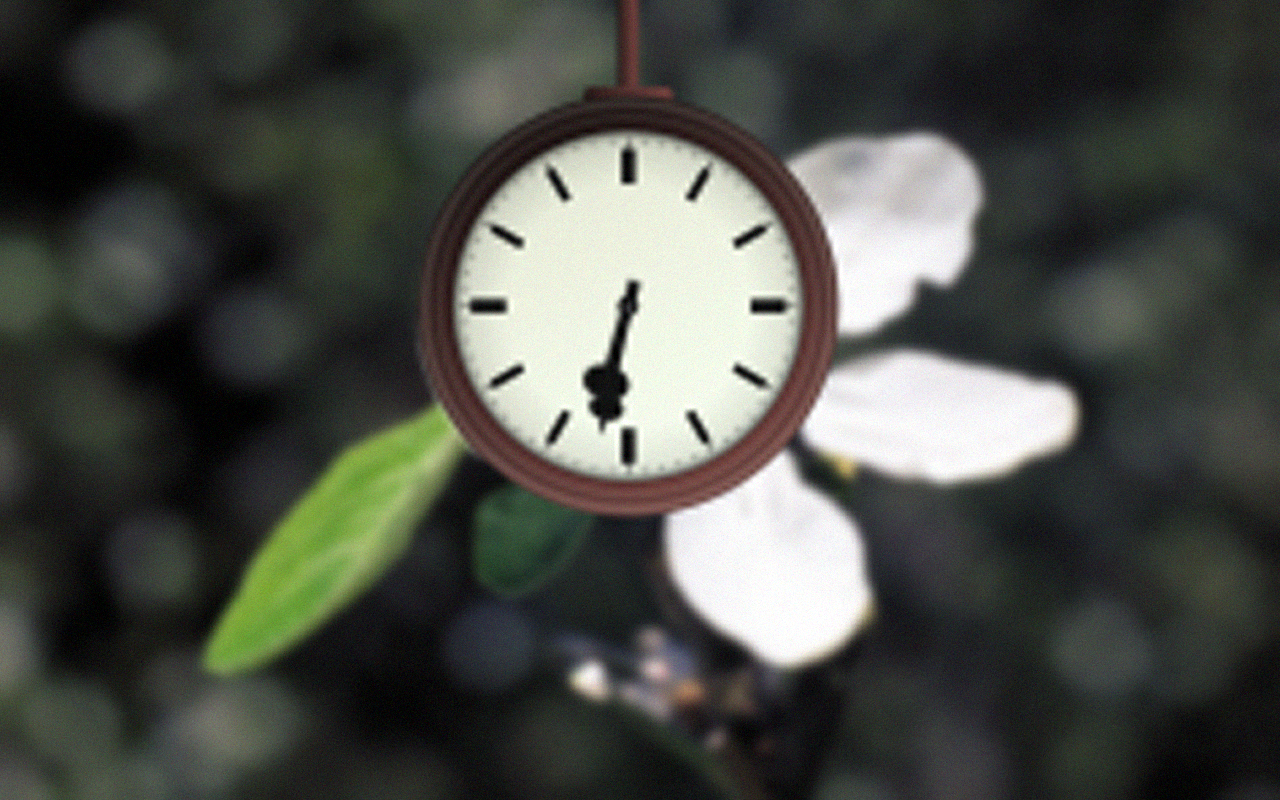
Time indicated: 6:32
